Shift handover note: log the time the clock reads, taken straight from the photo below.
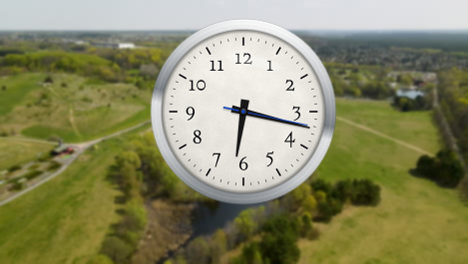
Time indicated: 6:17:17
